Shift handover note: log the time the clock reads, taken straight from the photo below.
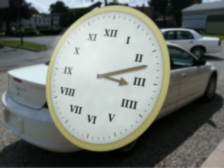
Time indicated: 3:12
